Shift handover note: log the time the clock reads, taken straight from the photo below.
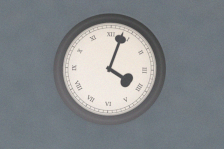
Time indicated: 4:03
